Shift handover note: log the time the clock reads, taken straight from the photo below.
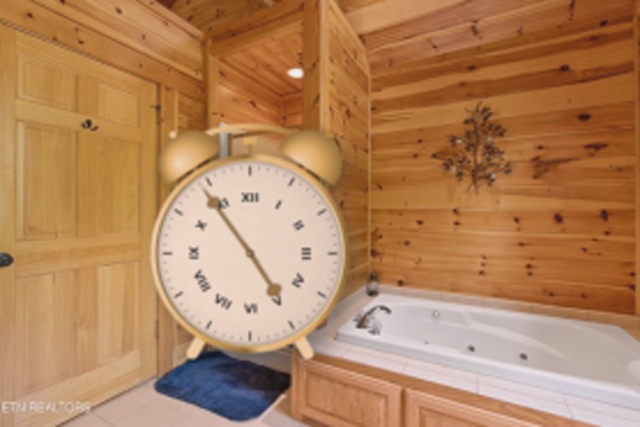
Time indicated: 4:54
